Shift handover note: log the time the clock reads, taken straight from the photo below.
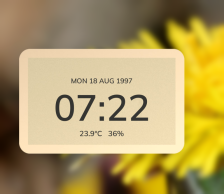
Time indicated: 7:22
